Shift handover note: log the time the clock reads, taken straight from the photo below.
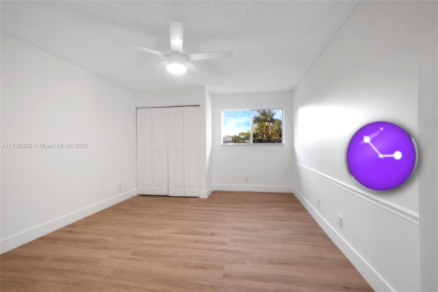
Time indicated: 2:53
